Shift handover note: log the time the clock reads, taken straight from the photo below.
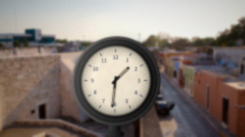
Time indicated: 1:31
